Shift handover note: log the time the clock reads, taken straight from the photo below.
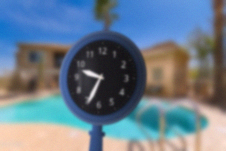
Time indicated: 9:34
